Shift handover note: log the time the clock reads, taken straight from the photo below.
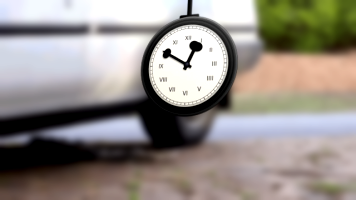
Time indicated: 12:50
